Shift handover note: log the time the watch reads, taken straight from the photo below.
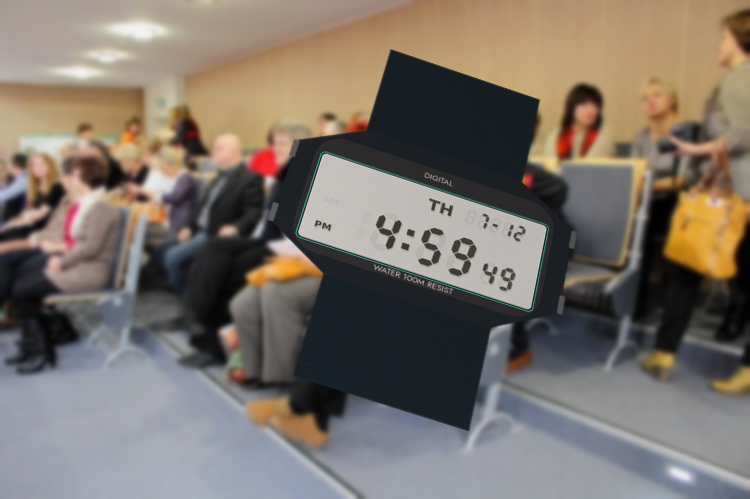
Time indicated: 4:59:49
